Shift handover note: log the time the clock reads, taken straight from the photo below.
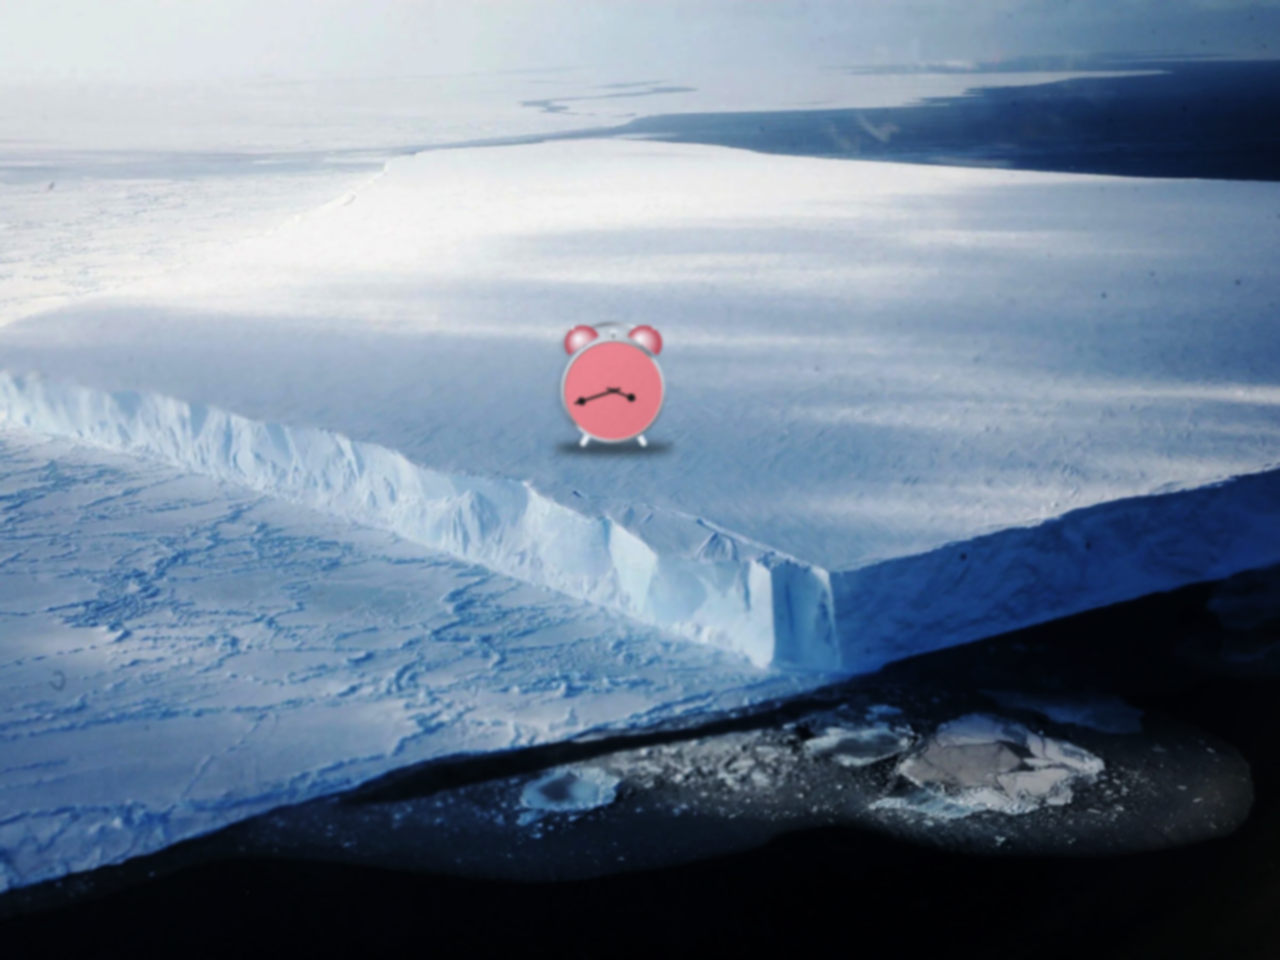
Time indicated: 3:42
